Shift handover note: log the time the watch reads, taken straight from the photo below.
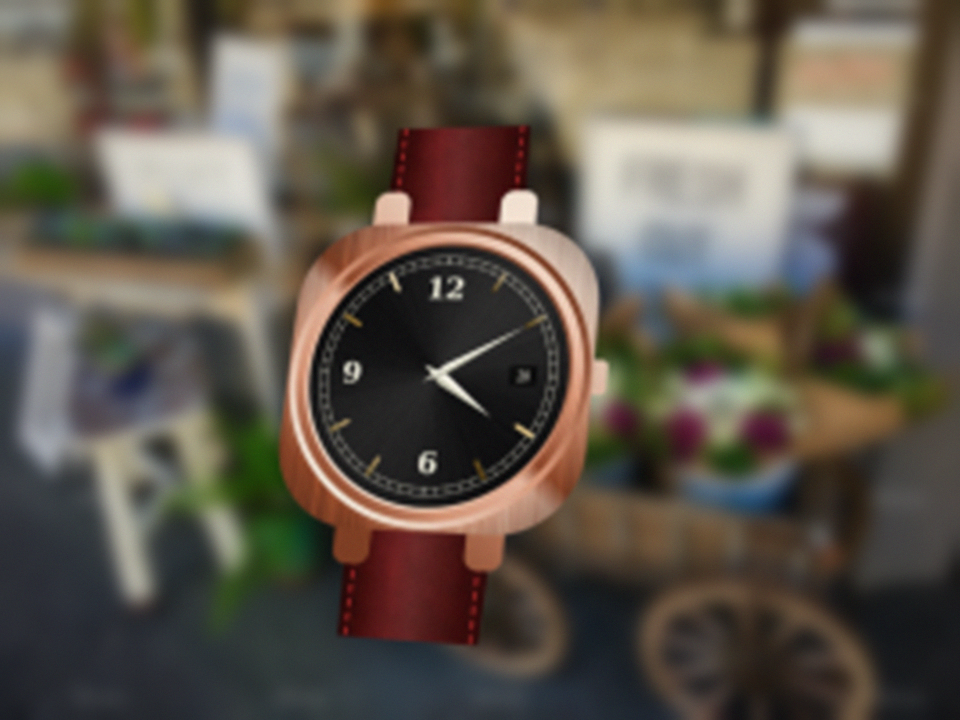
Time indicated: 4:10
